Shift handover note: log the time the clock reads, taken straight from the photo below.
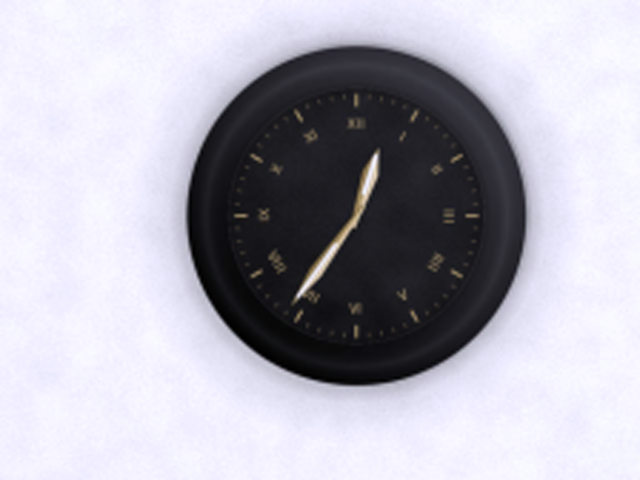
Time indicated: 12:36
